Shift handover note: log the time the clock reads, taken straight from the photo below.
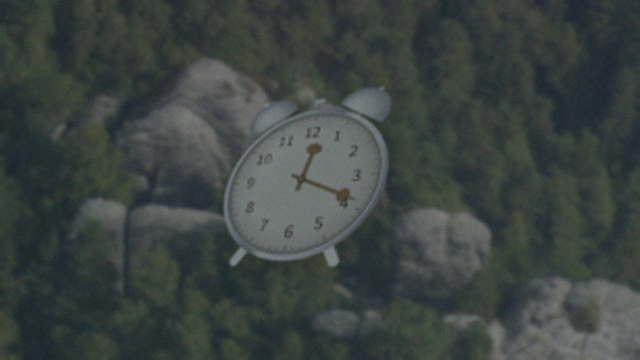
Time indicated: 12:19
